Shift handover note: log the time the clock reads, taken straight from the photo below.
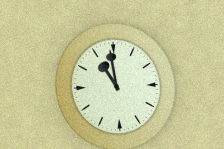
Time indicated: 10:59
